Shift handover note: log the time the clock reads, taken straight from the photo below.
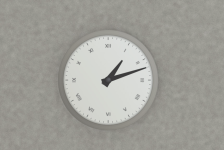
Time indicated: 1:12
